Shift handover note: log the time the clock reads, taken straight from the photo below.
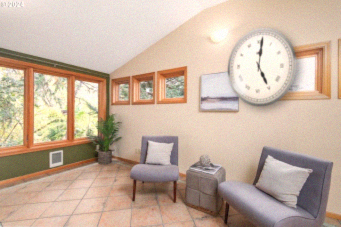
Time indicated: 5:01
